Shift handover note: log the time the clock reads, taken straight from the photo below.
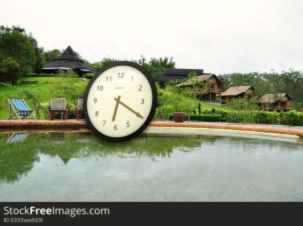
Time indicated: 6:20
